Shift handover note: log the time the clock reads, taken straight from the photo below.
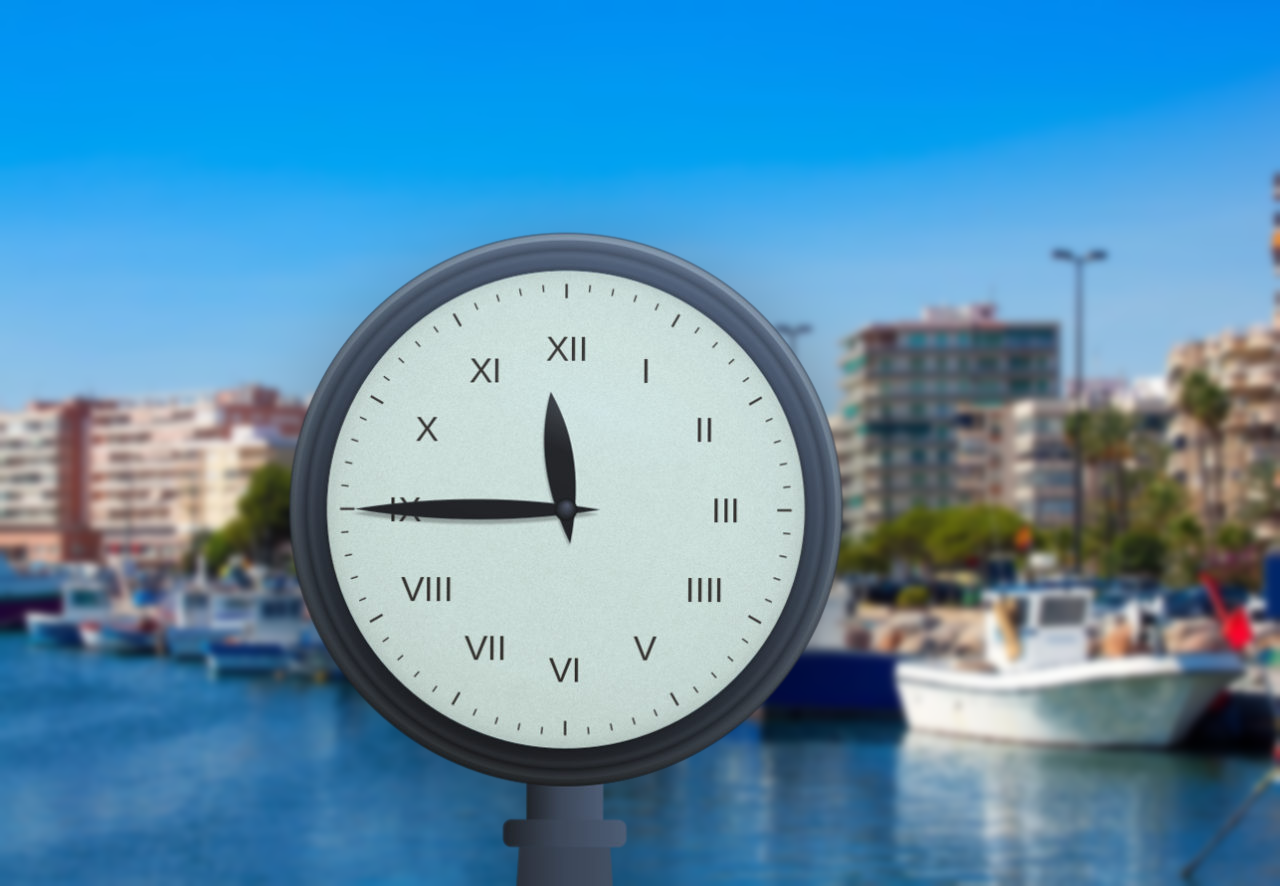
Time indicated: 11:45
